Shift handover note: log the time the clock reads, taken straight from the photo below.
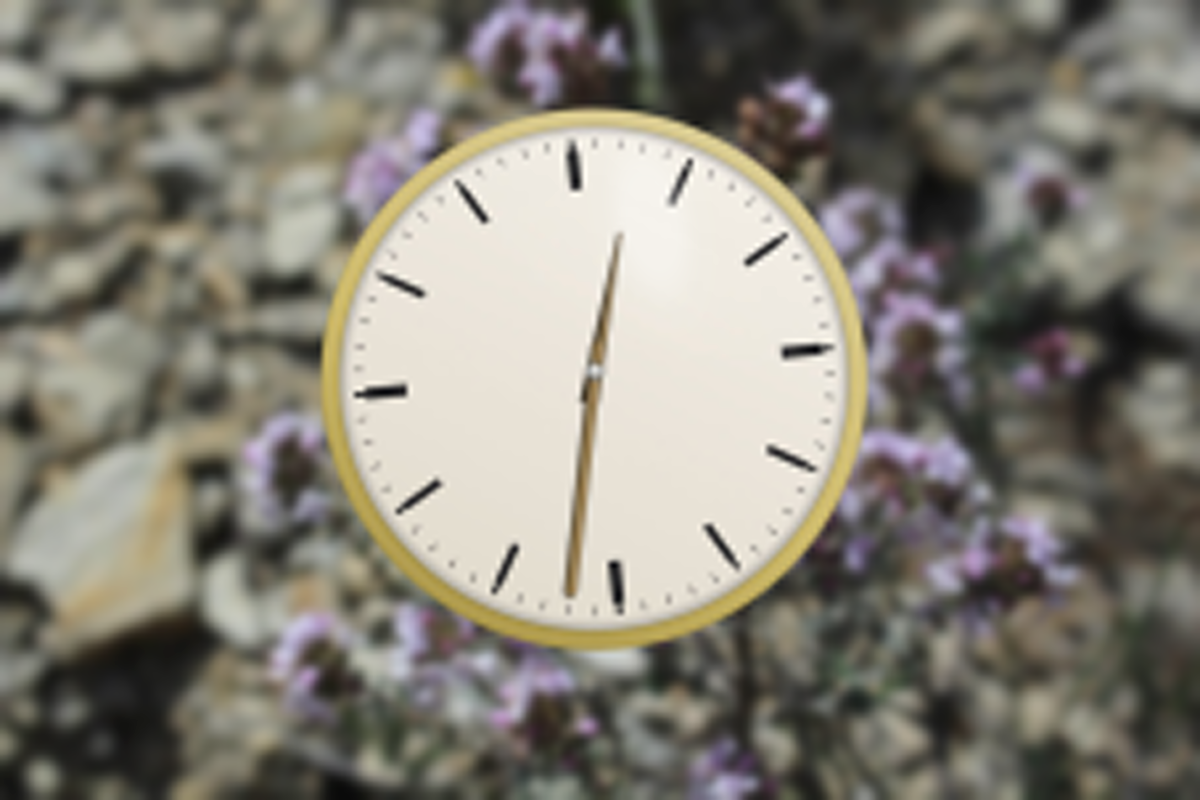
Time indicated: 12:32
